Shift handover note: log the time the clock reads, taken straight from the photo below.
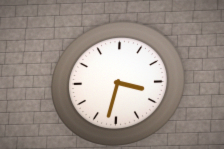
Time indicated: 3:32
